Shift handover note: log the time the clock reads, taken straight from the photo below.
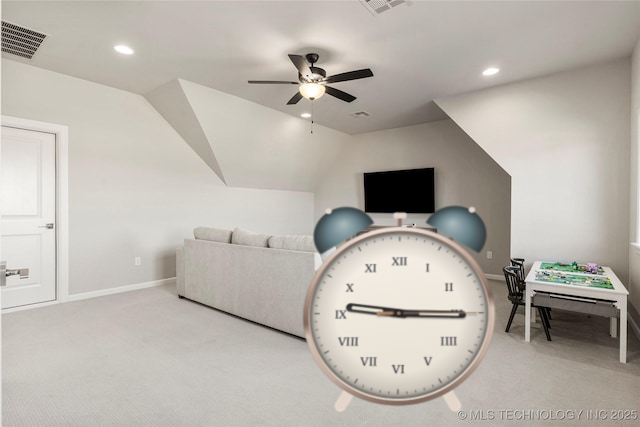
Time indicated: 9:15:15
